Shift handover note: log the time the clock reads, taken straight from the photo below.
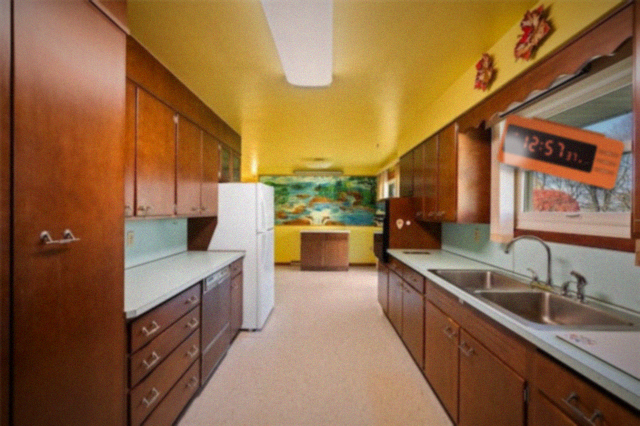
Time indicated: 12:57
